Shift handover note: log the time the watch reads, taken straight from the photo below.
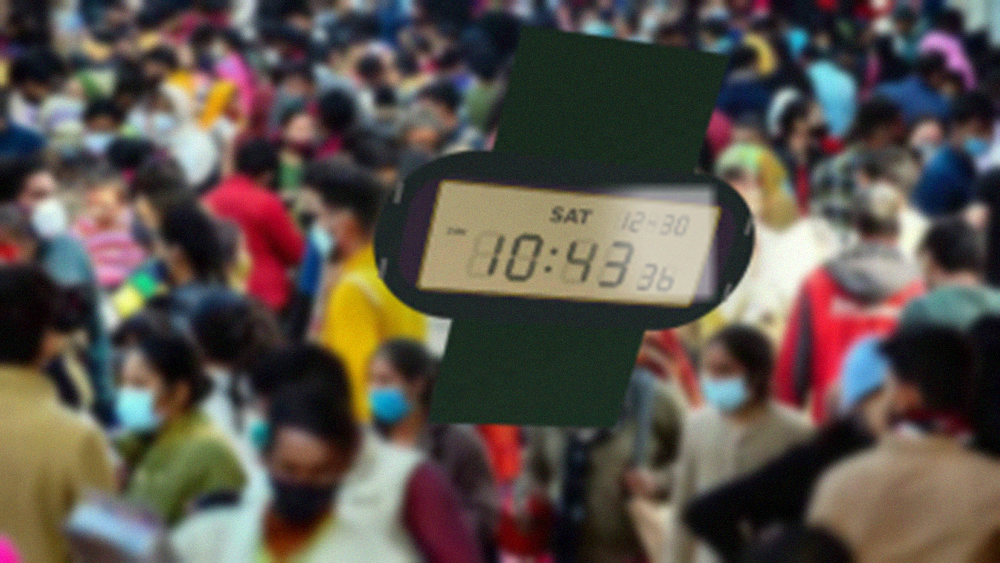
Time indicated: 10:43:36
